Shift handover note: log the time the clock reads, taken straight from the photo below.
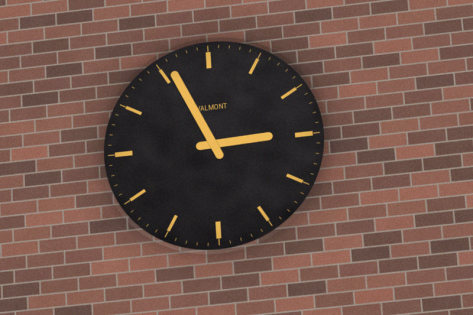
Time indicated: 2:56
